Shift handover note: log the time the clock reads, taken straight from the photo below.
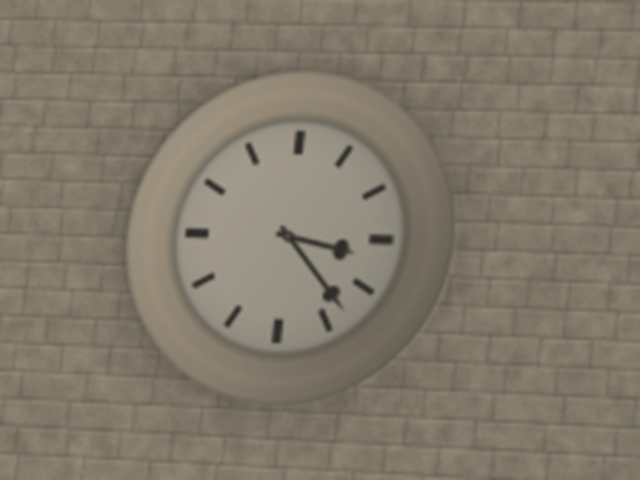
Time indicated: 3:23
